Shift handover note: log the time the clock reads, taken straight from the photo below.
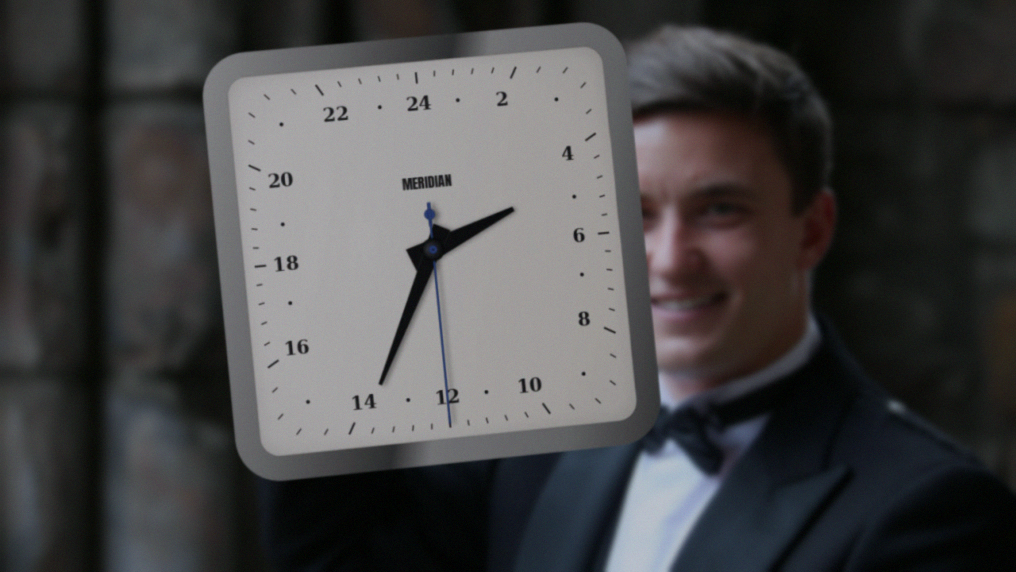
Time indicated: 4:34:30
